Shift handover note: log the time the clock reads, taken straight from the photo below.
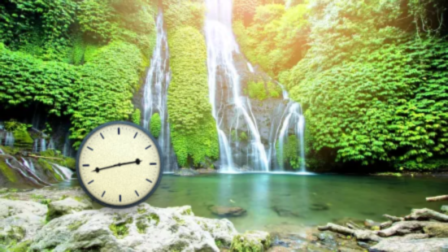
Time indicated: 2:43
